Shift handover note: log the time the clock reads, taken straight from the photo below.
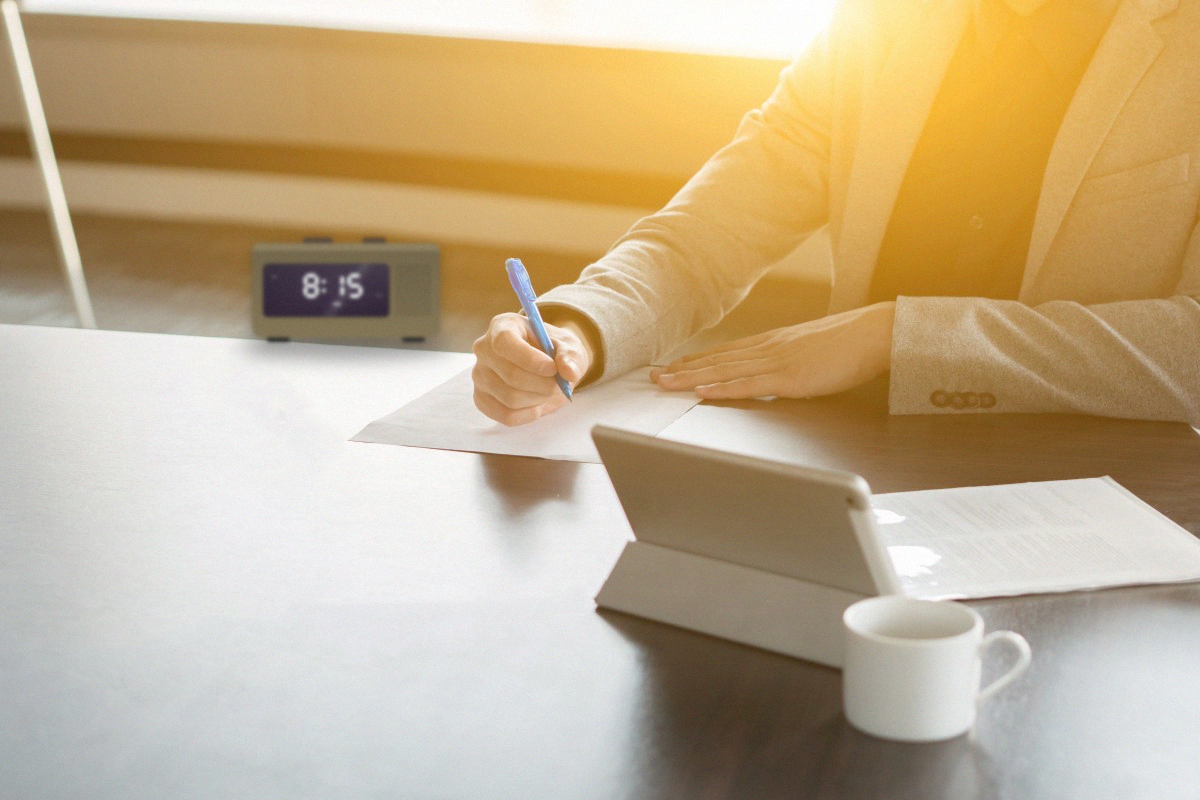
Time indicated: 8:15
